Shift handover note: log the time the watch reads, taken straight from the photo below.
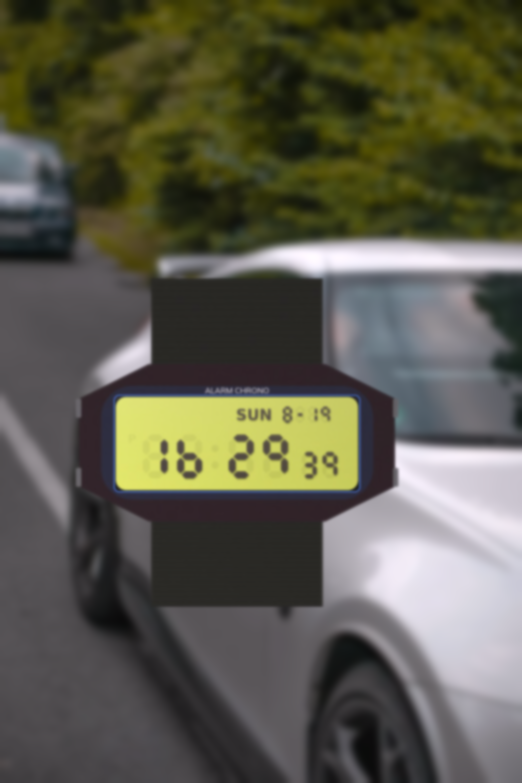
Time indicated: 16:29:39
